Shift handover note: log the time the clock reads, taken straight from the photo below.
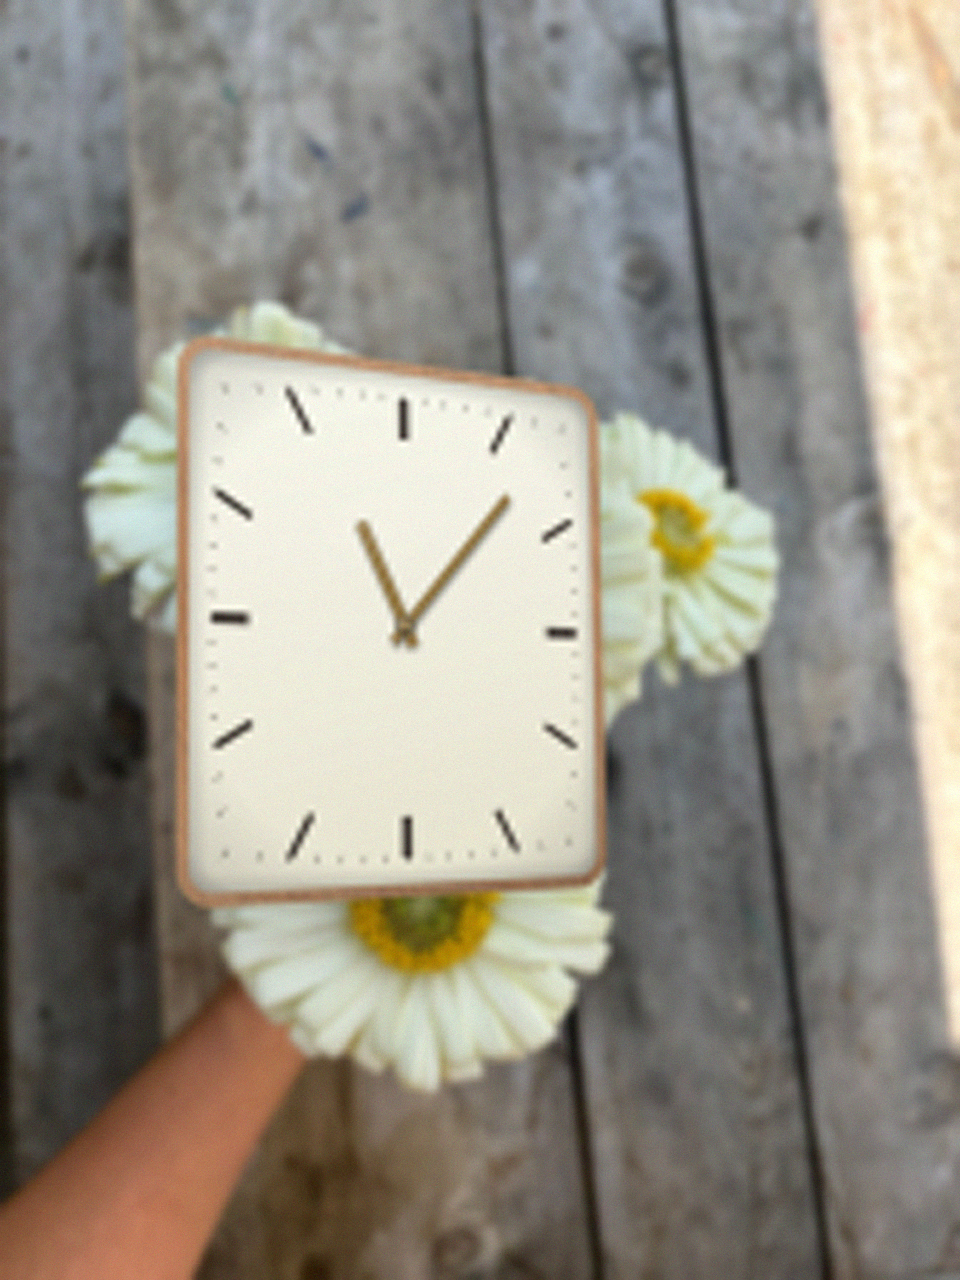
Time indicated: 11:07
